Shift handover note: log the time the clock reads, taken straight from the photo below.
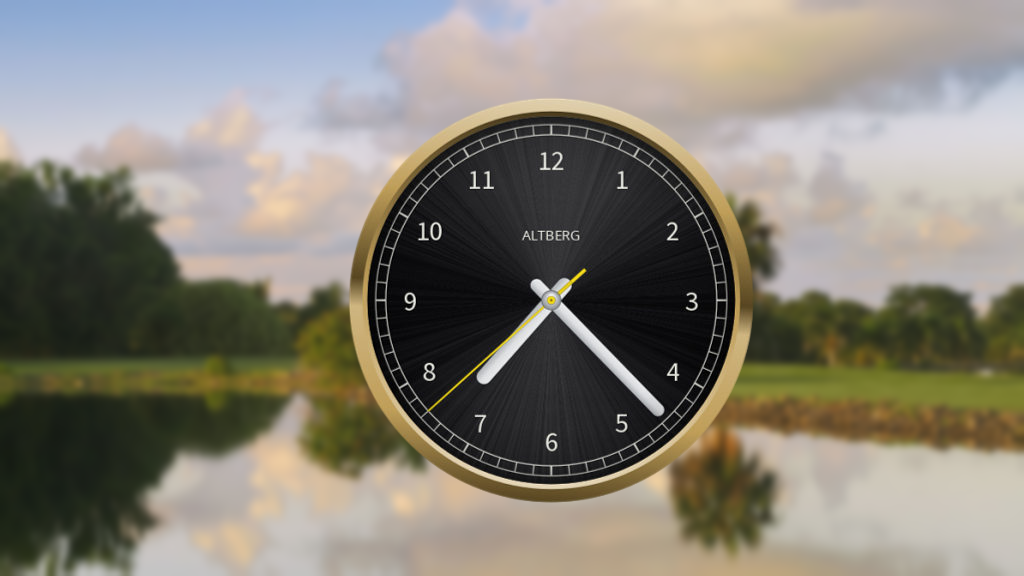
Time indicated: 7:22:38
